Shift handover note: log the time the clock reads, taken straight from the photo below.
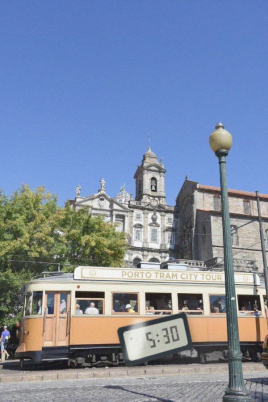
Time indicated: 5:30
